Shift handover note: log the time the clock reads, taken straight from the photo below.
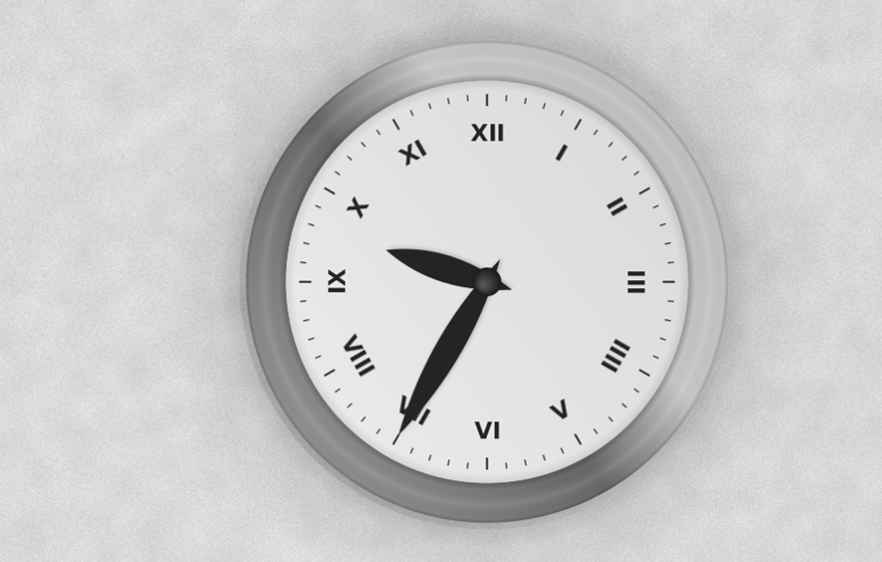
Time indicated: 9:35
